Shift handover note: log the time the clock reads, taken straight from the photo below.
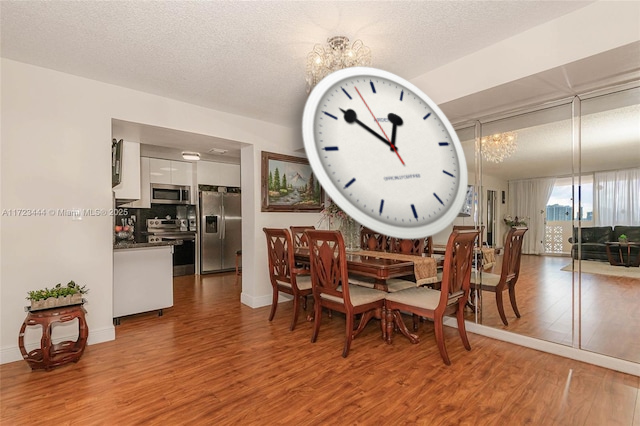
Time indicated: 12:51:57
